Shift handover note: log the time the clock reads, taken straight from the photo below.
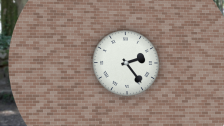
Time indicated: 2:24
